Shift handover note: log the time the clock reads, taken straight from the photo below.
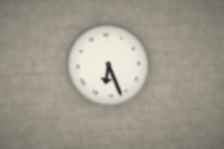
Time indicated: 6:27
